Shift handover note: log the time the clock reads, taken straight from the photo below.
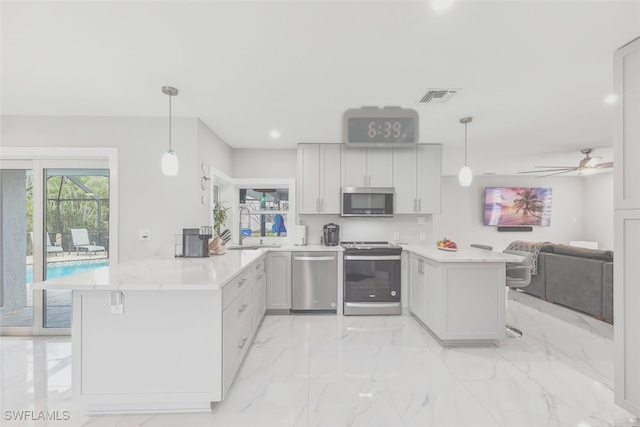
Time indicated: 6:39
